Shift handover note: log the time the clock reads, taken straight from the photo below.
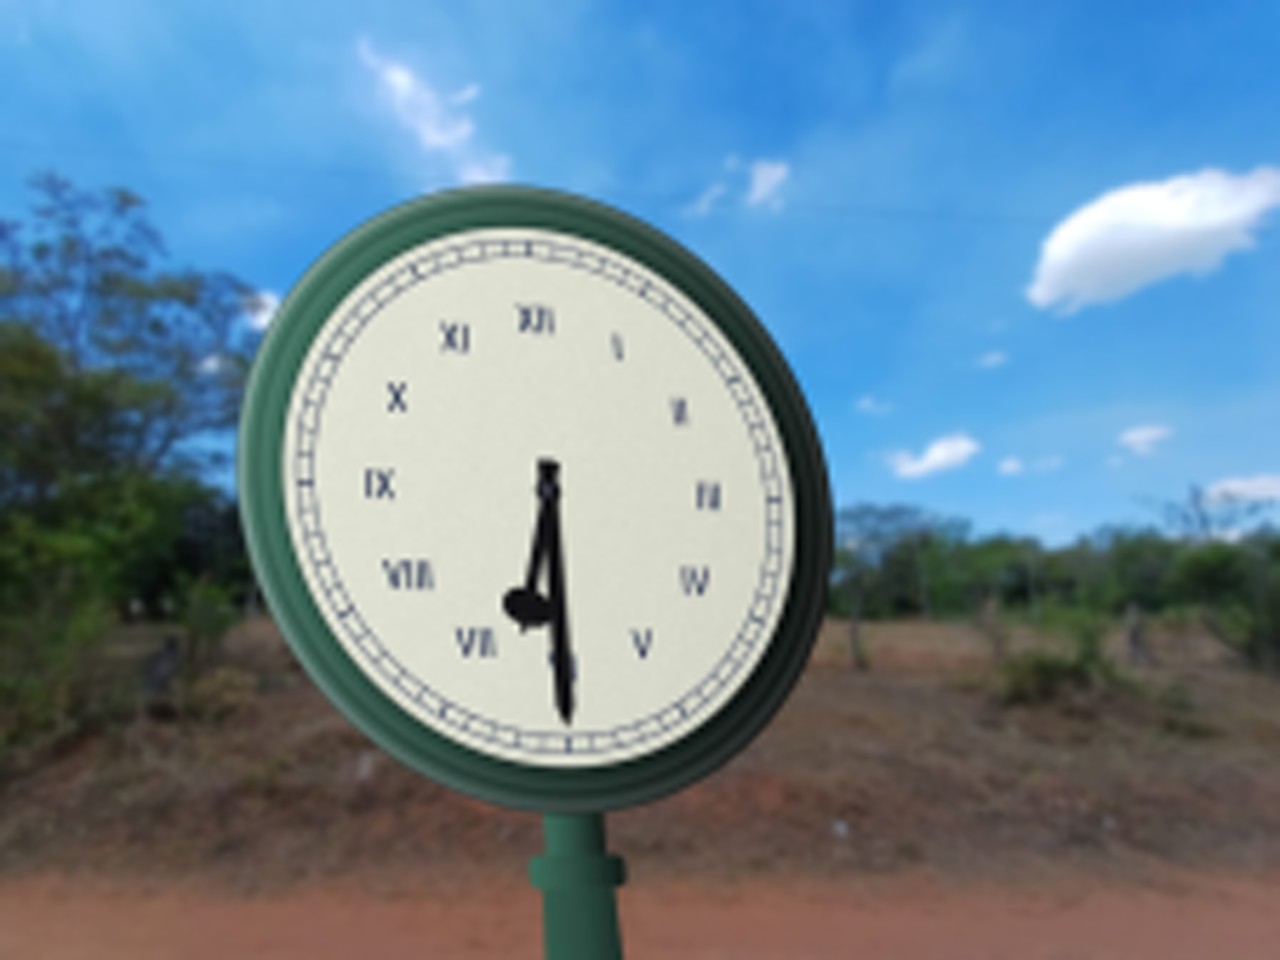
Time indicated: 6:30
